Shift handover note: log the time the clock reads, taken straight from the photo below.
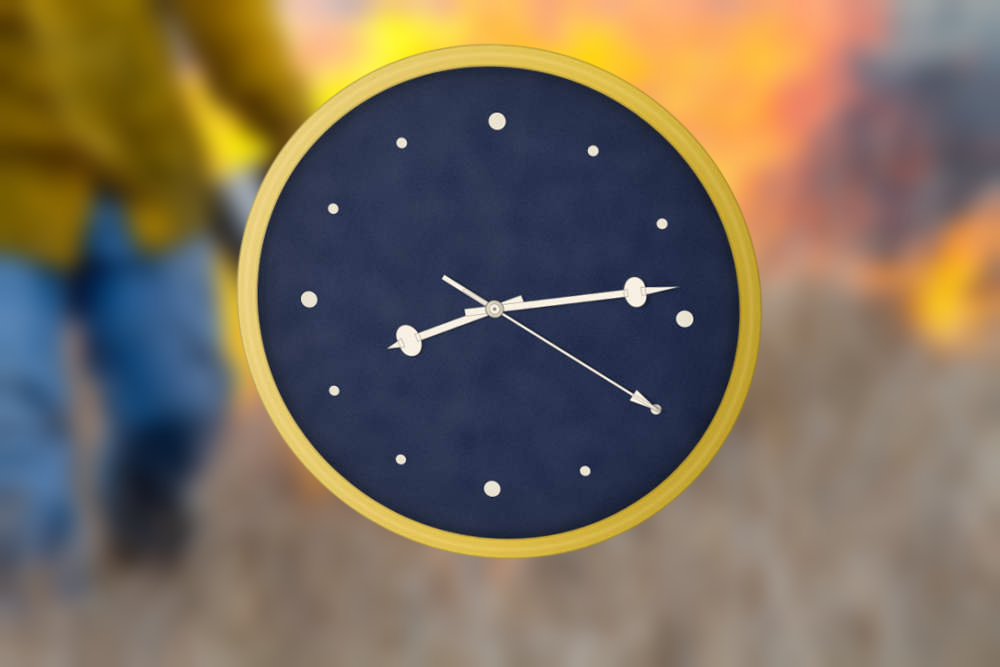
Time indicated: 8:13:20
